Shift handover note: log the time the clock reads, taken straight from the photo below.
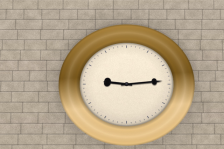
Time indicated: 9:14
